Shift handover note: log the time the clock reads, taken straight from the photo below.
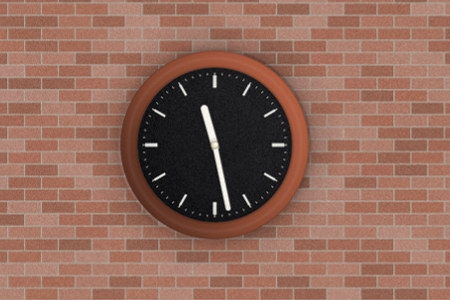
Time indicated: 11:28
